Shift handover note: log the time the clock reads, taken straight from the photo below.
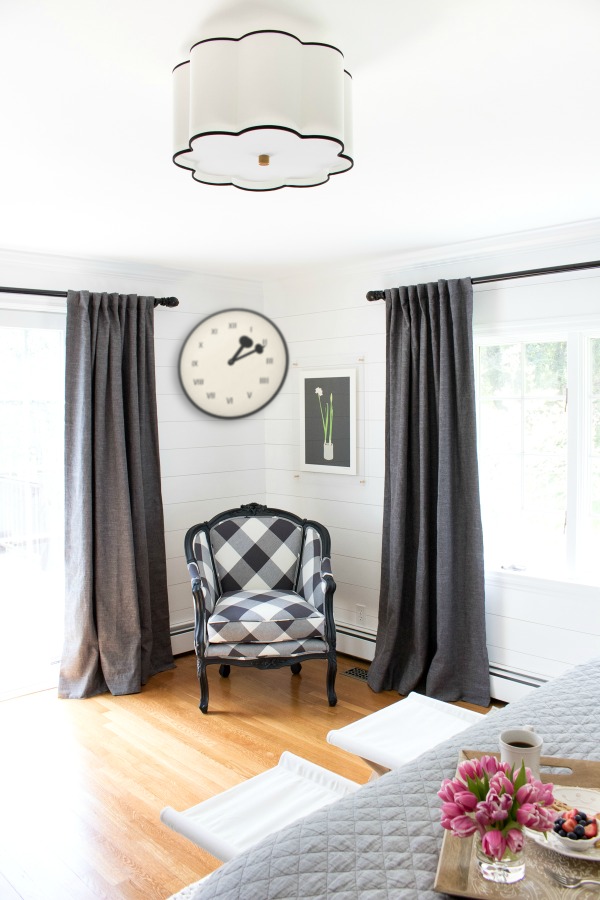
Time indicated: 1:11
